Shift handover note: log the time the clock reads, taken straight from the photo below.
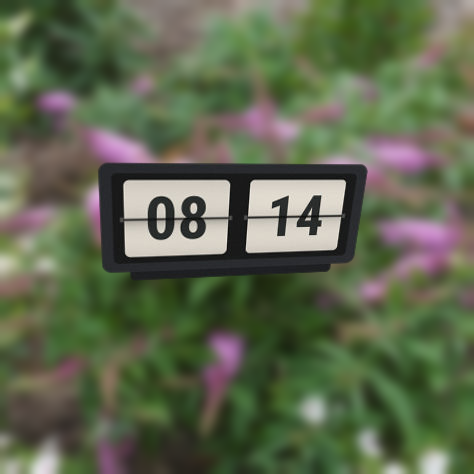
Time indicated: 8:14
